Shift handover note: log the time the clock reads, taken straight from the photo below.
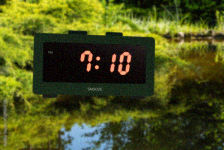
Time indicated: 7:10
